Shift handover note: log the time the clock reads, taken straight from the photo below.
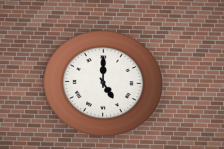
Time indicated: 5:00
